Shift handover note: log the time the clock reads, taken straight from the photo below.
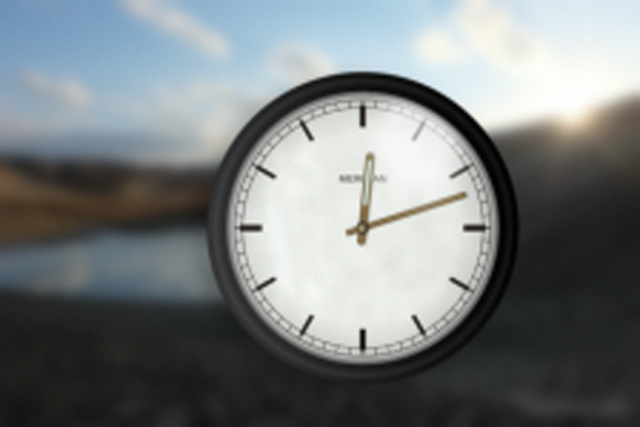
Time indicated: 12:12
